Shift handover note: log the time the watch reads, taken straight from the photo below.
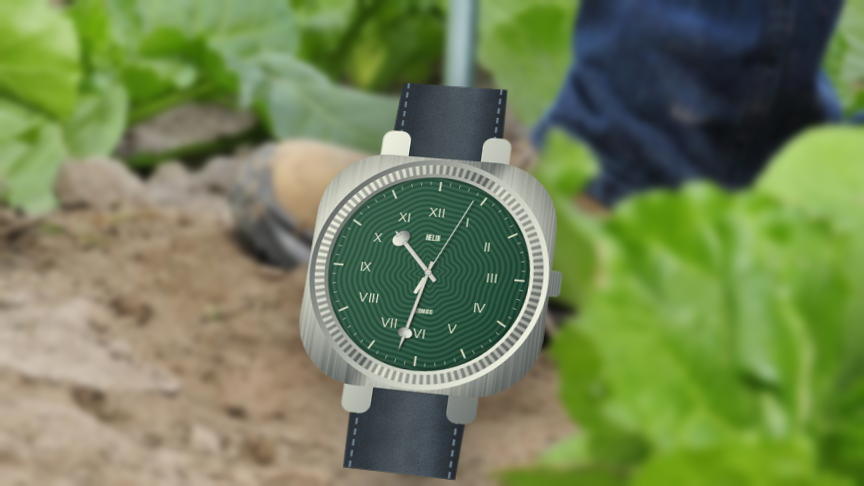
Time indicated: 10:32:04
